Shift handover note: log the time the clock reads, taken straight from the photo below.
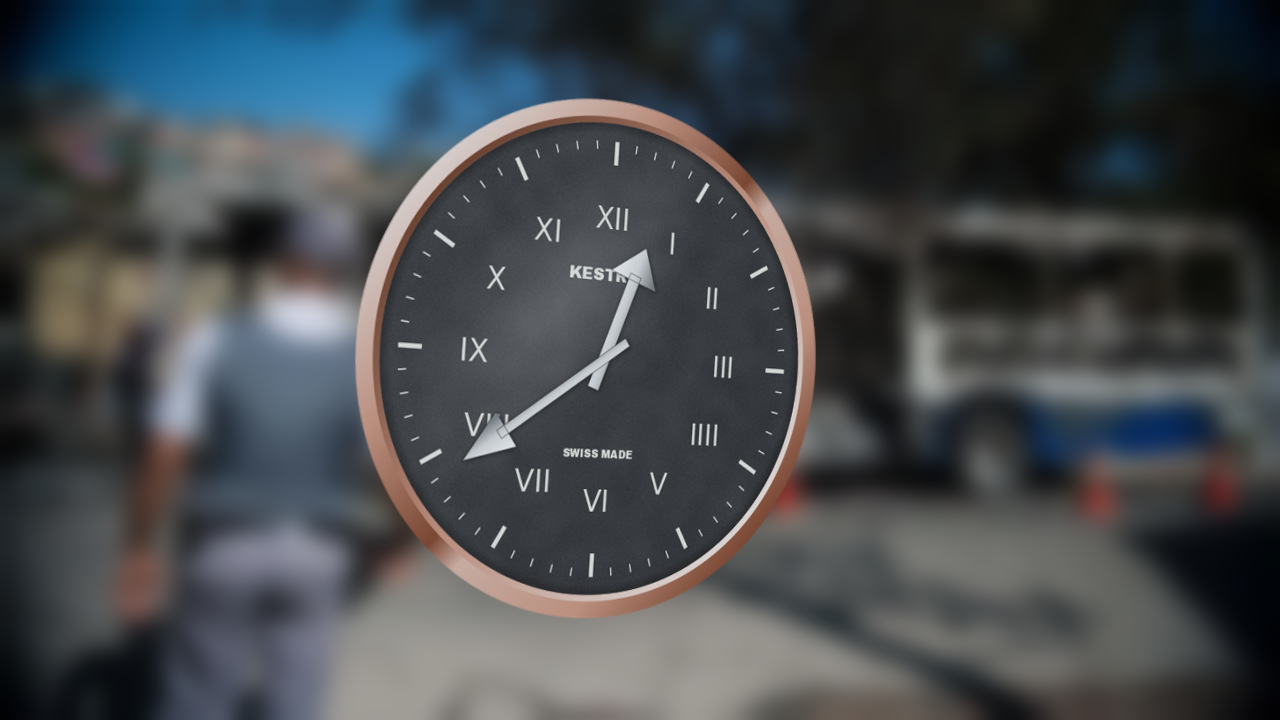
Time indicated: 12:39
